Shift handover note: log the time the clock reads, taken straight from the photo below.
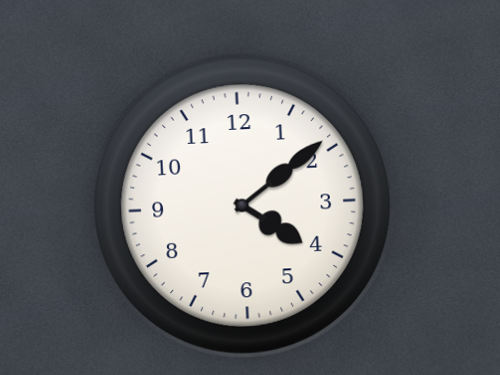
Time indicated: 4:09
